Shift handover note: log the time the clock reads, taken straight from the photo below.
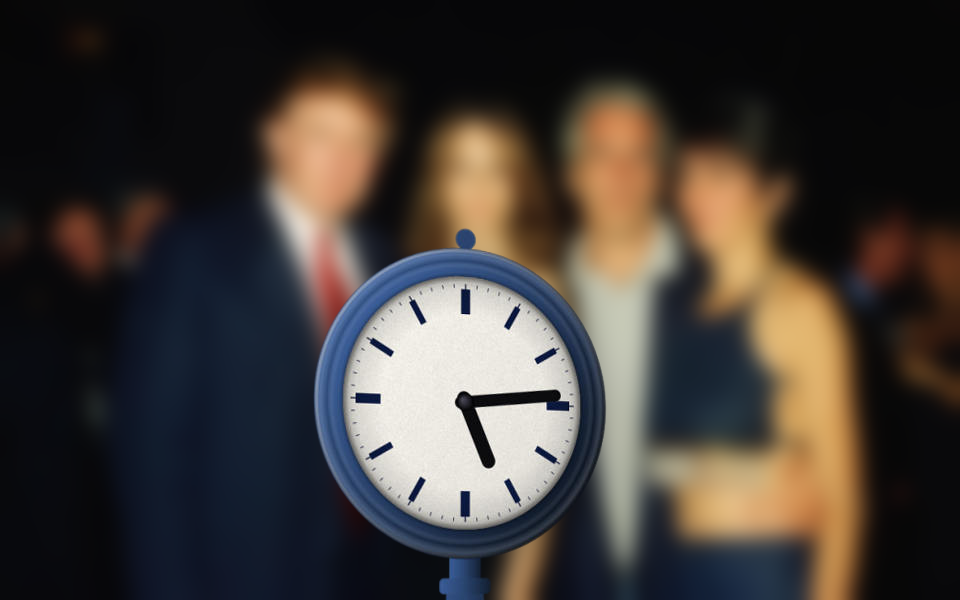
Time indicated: 5:14
